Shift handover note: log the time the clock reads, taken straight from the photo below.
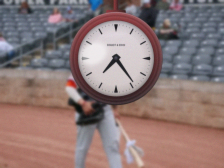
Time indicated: 7:24
